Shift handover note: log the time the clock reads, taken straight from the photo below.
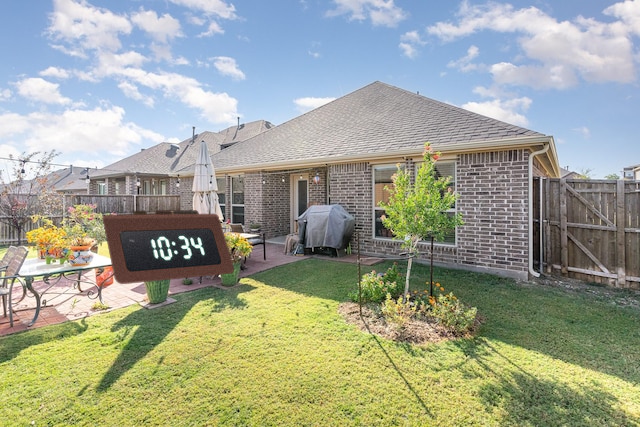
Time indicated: 10:34
